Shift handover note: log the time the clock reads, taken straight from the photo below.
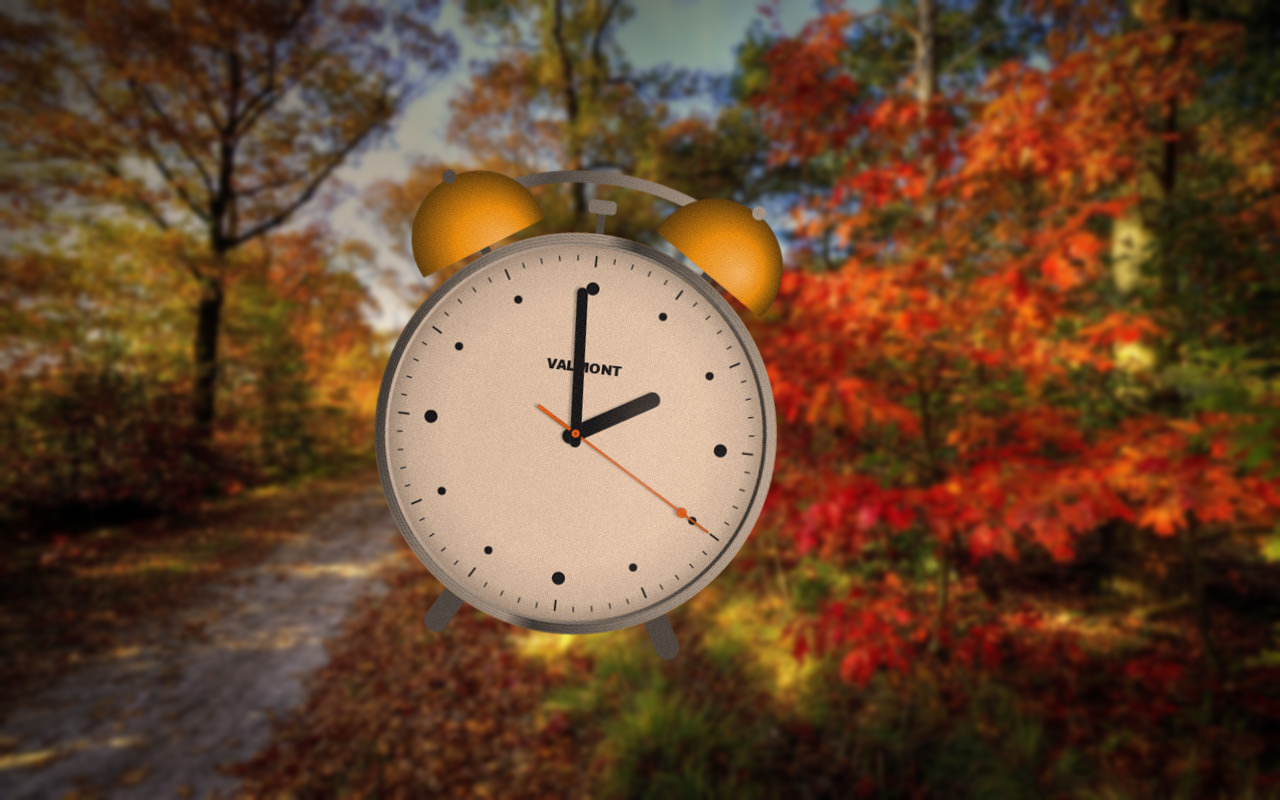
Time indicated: 1:59:20
